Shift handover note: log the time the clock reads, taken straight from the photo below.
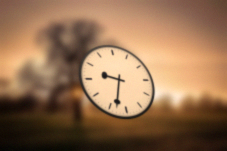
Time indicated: 9:33
